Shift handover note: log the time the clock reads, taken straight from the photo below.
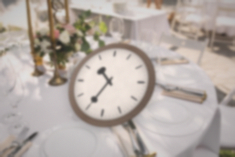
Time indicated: 10:35
